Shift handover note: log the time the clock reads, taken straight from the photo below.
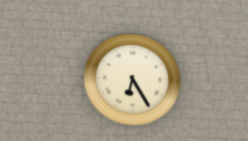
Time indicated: 6:25
